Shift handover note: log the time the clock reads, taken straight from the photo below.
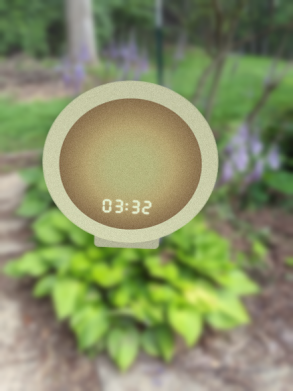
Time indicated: 3:32
